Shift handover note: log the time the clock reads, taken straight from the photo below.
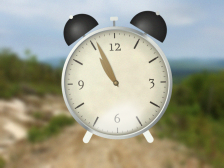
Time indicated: 10:56
